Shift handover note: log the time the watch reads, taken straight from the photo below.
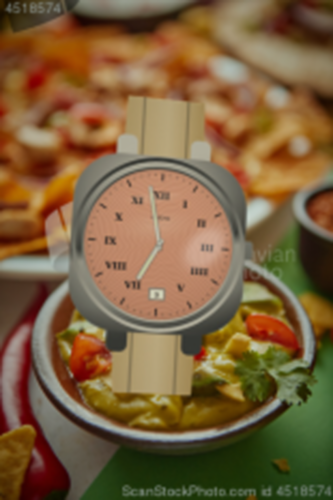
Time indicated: 6:58
